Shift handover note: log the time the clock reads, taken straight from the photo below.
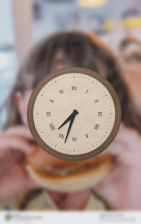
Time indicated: 7:33
